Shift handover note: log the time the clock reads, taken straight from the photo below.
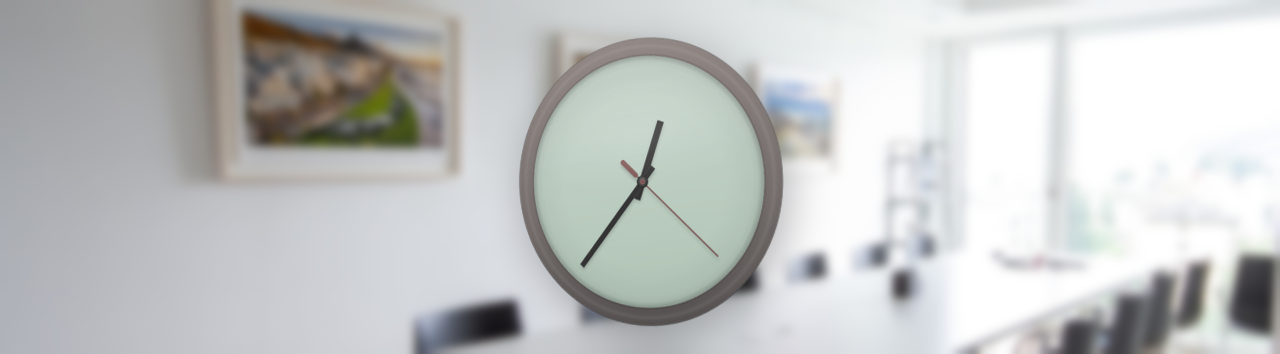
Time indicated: 12:36:22
